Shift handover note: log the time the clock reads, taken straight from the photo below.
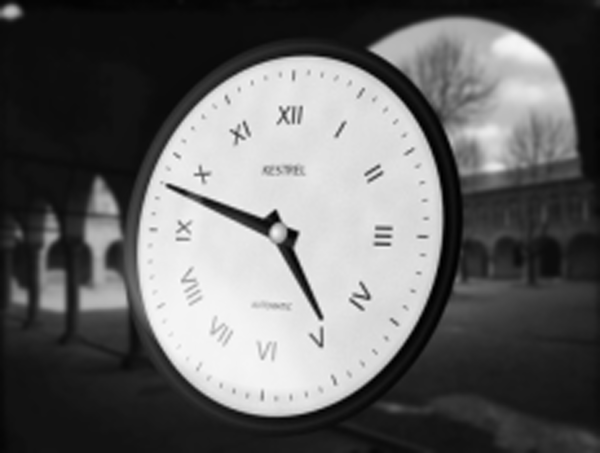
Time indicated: 4:48
